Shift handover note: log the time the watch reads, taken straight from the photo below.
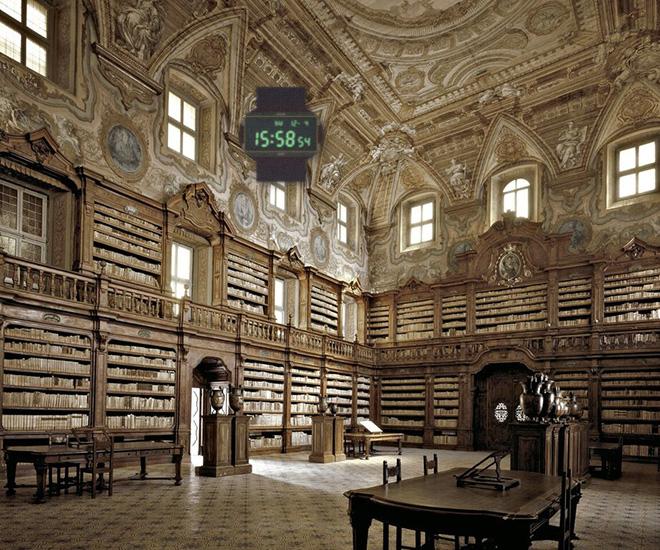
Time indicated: 15:58:54
